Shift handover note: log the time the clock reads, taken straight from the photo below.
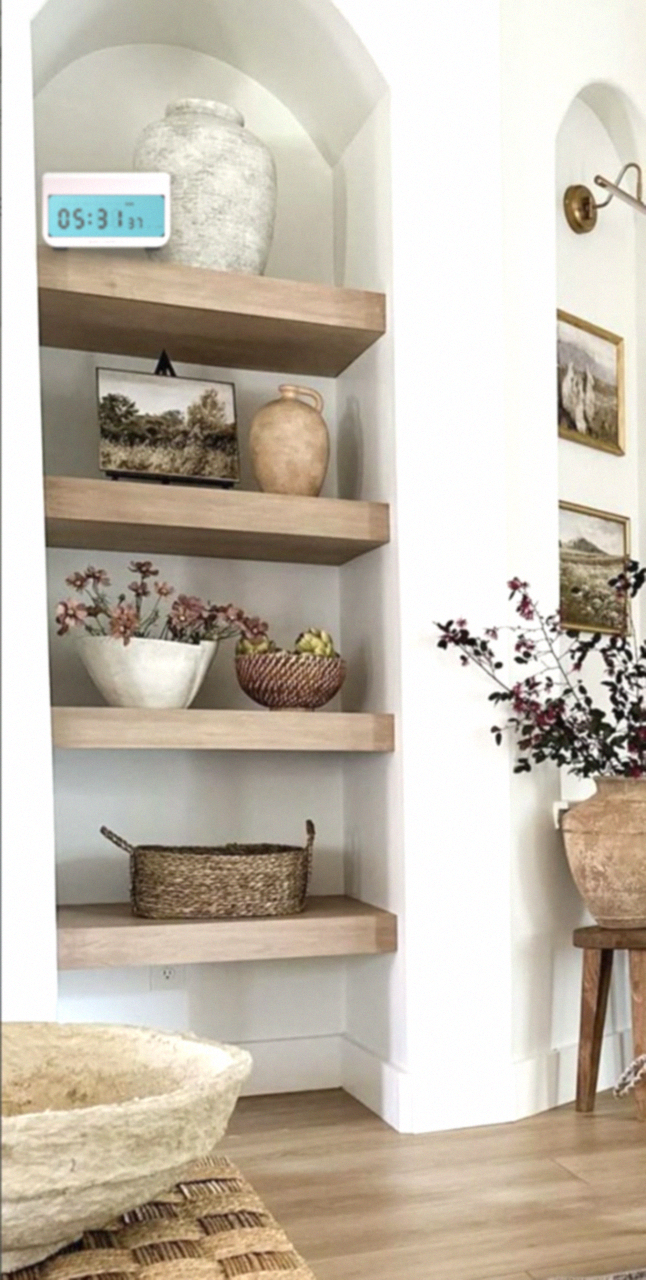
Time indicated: 5:31
